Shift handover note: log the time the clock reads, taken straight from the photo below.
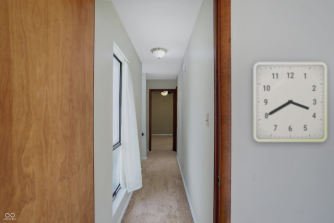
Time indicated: 3:40
